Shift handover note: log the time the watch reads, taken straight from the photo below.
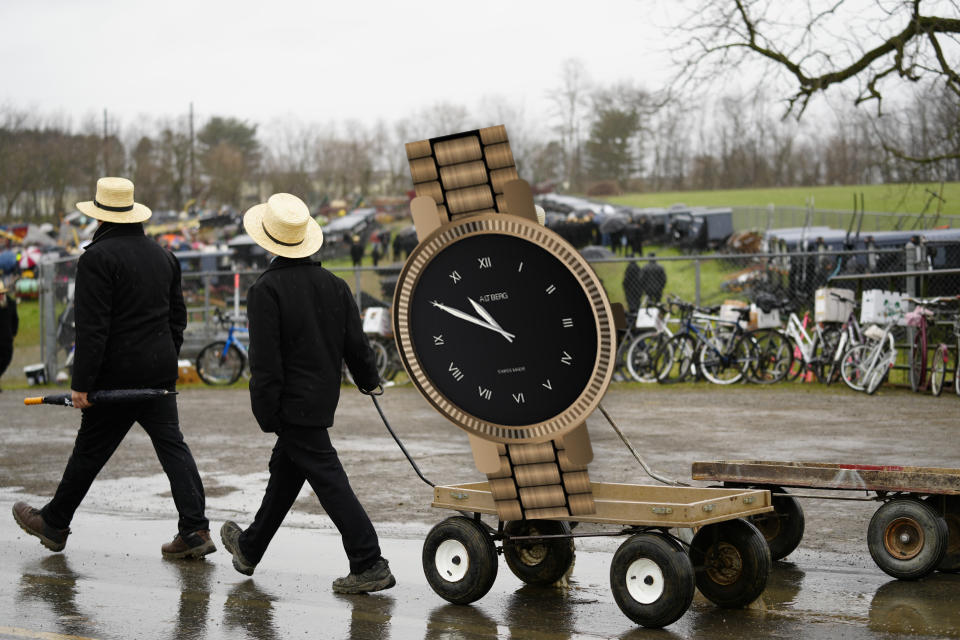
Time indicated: 10:50
